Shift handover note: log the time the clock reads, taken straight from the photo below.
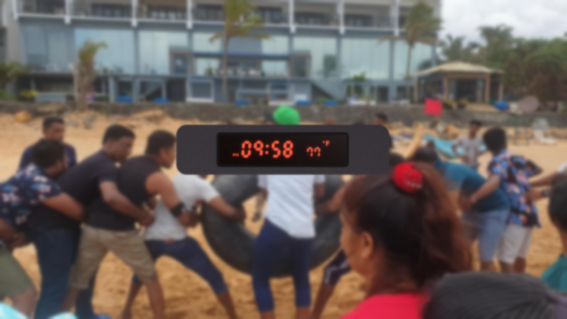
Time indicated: 9:58
